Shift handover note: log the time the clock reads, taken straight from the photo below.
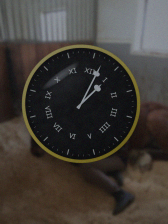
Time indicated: 1:02
